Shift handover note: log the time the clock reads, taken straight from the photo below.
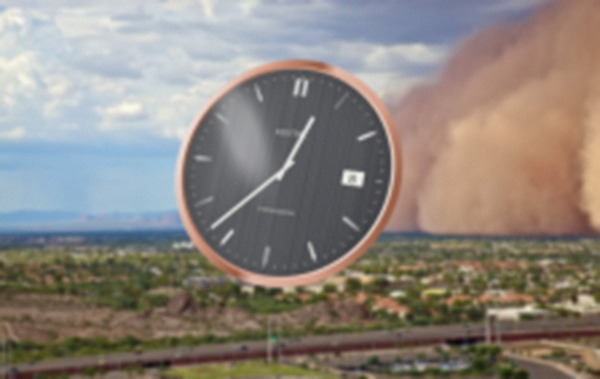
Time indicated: 12:37
